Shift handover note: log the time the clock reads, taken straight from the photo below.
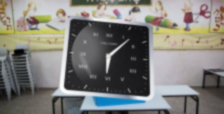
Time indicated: 6:07
